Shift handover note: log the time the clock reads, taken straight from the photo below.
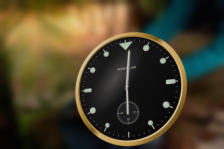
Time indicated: 6:01
